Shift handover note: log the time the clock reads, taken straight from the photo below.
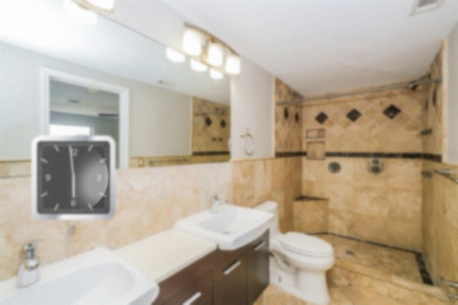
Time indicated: 5:59
